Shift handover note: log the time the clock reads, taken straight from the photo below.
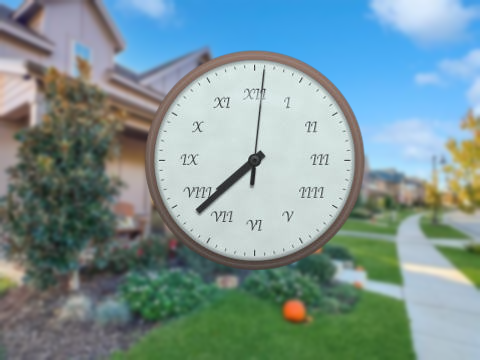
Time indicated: 7:38:01
